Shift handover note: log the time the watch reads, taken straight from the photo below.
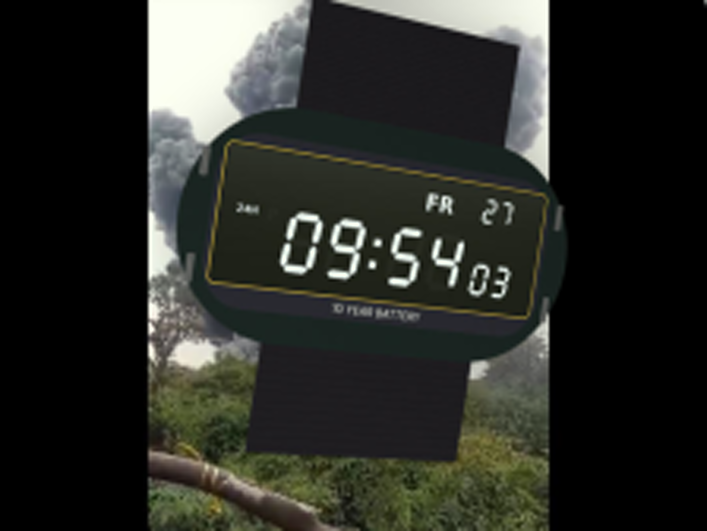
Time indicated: 9:54:03
